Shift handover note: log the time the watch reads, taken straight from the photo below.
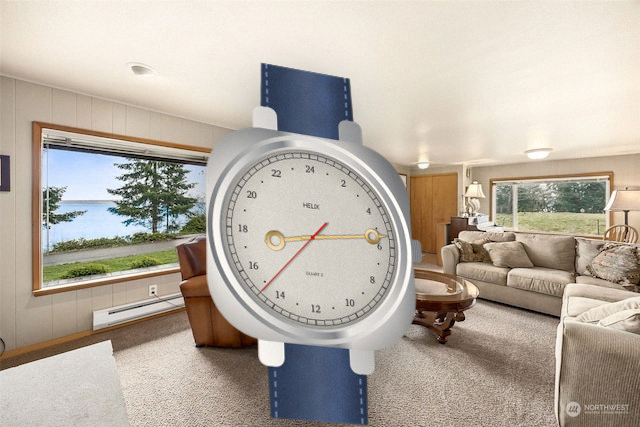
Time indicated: 17:13:37
